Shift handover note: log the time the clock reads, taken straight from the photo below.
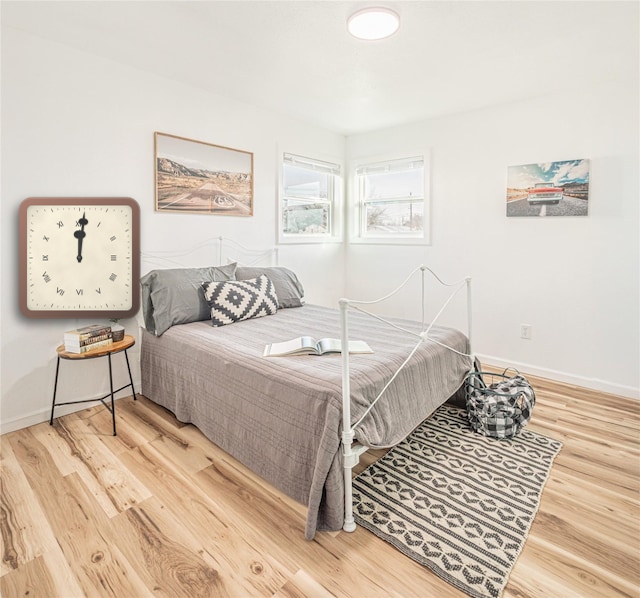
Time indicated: 12:01
